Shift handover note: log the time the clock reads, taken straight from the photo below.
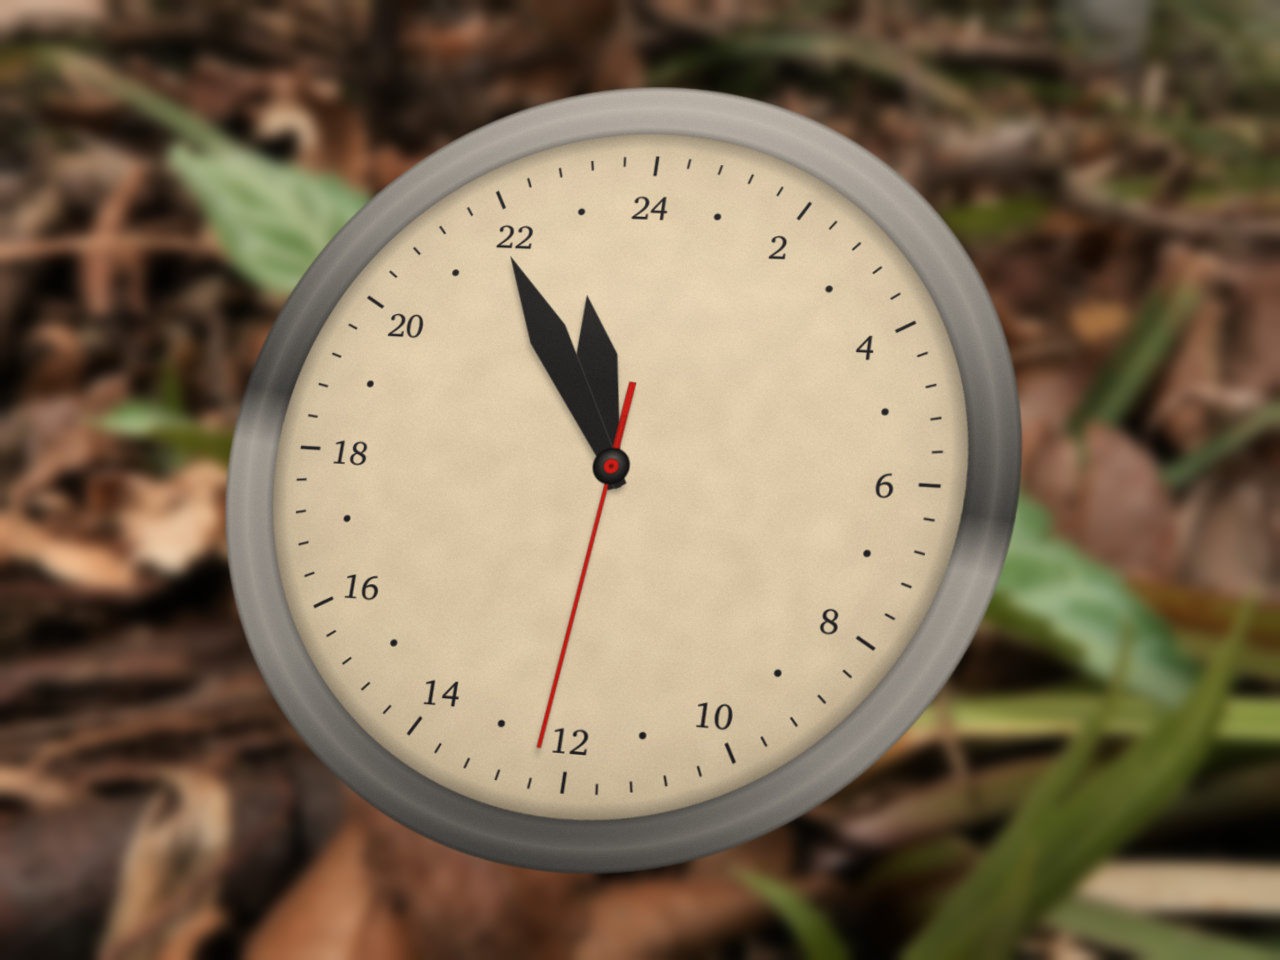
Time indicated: 22:54:31
